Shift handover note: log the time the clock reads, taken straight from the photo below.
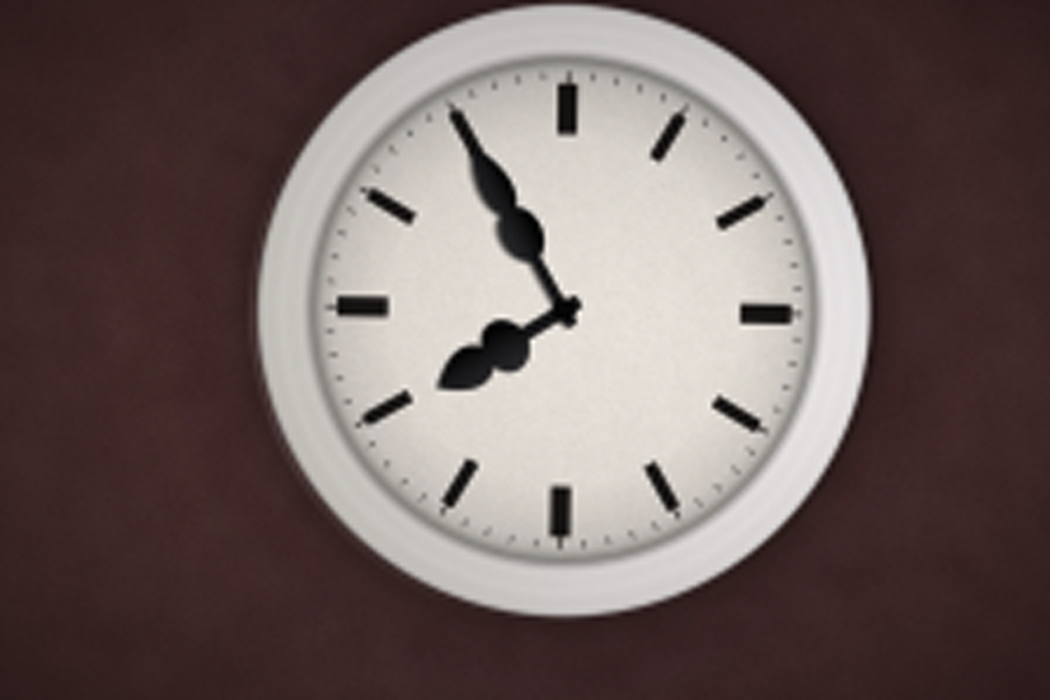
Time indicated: 7:55
